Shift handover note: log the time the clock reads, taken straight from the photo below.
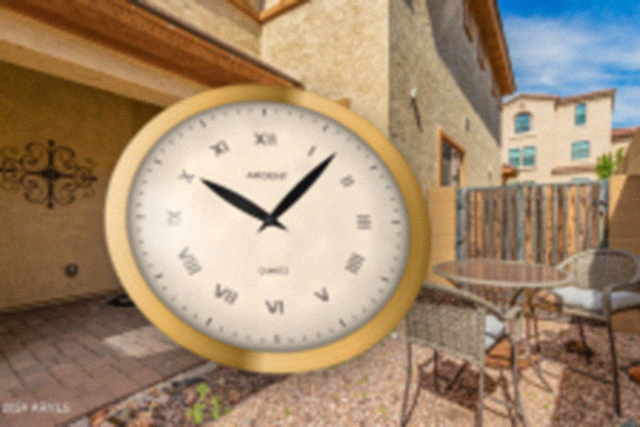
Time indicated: 10:07
